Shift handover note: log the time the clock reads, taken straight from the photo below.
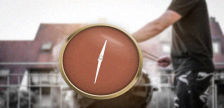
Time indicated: 12:32
